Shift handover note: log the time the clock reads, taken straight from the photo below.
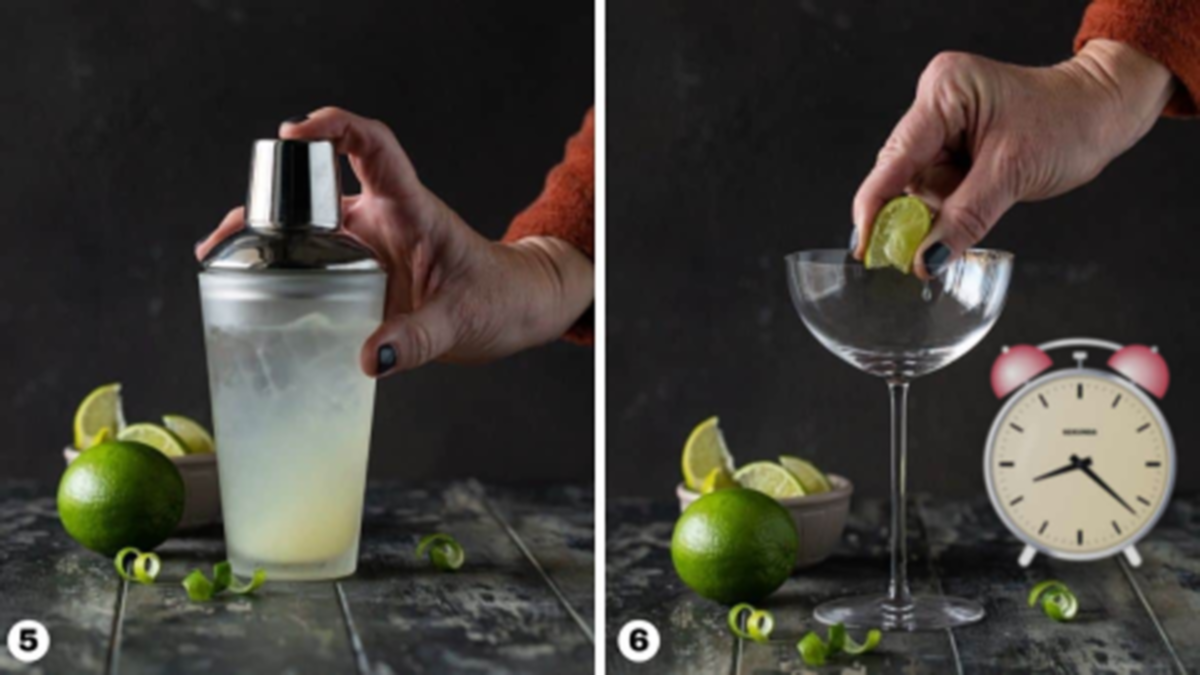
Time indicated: 8:22
